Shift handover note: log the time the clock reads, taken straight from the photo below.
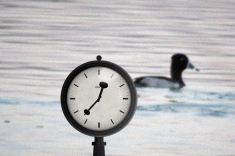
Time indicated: 12:37
